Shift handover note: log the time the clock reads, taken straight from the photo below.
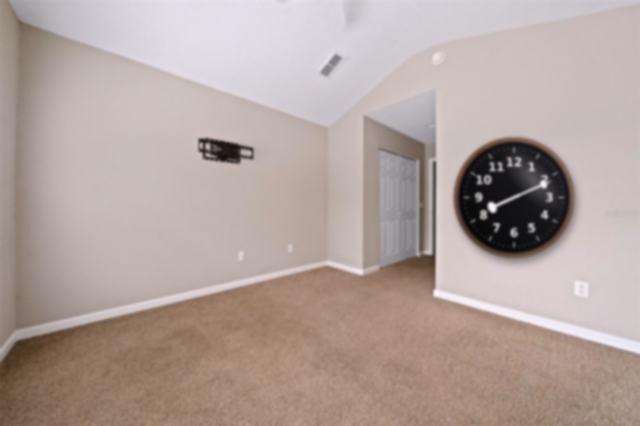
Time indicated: 8:11
